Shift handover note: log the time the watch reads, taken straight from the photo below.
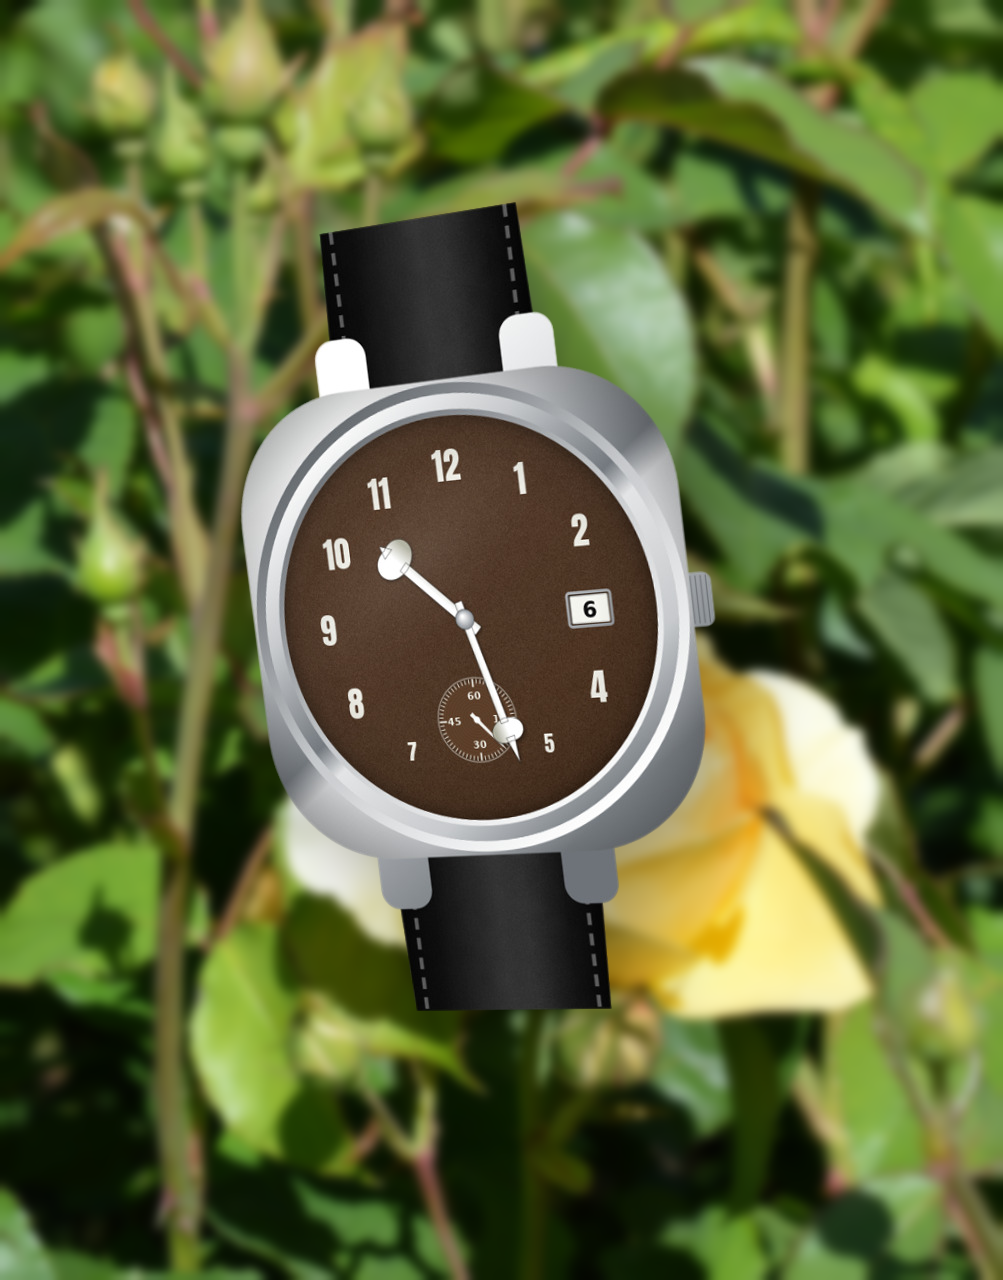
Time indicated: 10:27:23
